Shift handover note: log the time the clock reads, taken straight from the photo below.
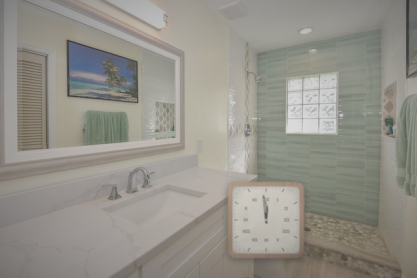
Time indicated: 11:59
